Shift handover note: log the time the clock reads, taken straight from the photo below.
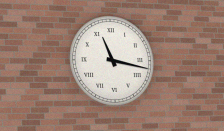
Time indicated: 11:17
